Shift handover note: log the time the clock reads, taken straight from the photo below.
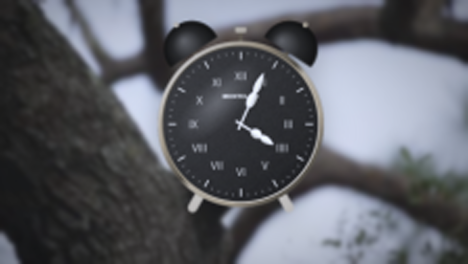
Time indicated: 4:04
